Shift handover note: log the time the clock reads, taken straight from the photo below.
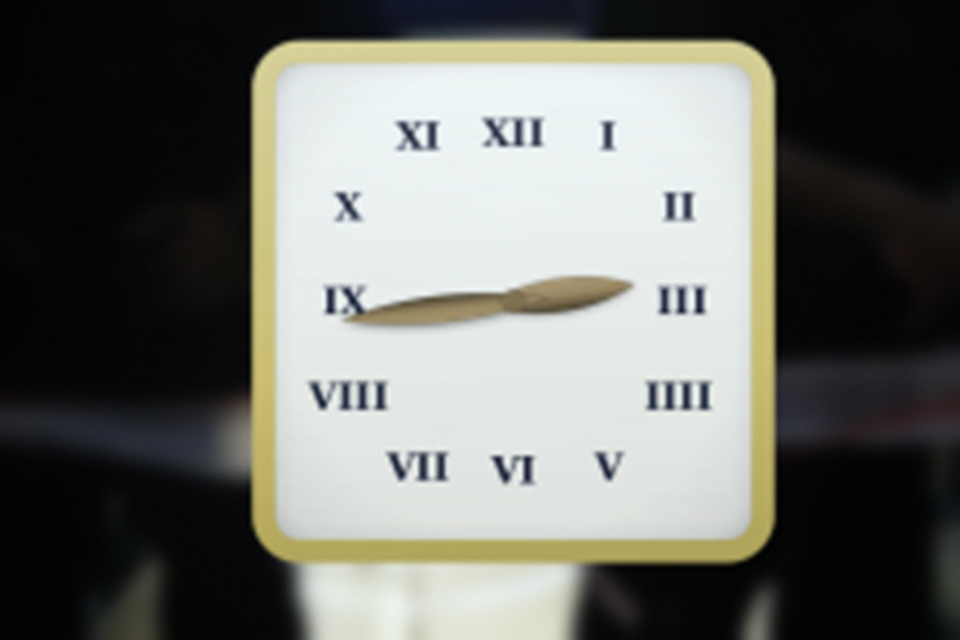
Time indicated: 2:44
